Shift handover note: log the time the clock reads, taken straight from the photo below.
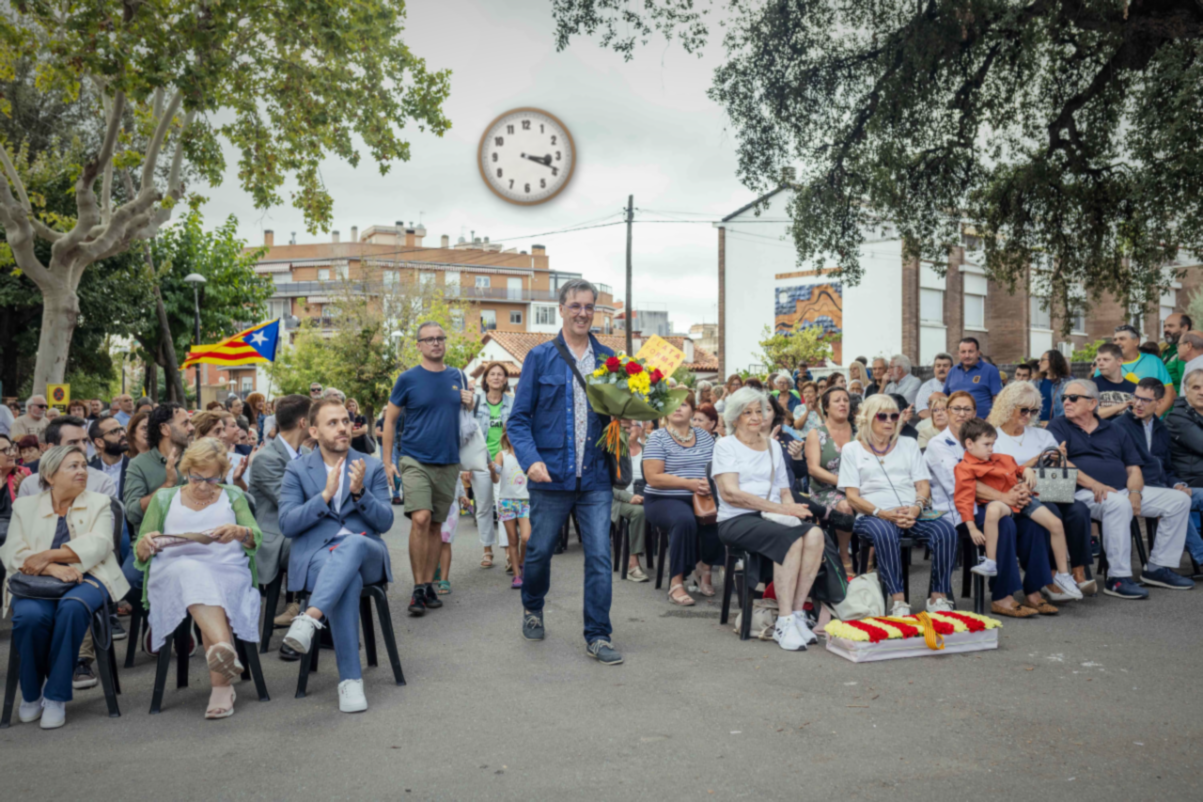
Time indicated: 3:19
